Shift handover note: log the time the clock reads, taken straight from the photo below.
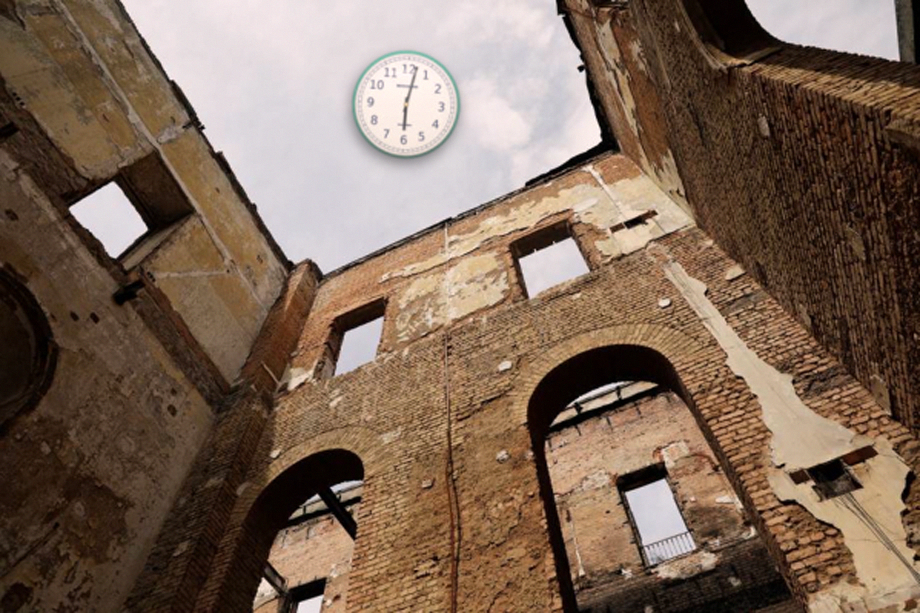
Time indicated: 6:02
